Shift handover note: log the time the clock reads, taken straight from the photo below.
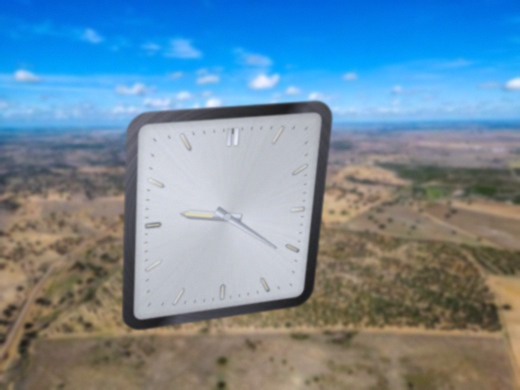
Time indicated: 9:21
